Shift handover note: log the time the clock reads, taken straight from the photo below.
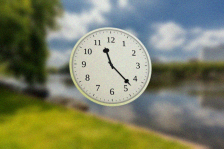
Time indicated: 11:23
